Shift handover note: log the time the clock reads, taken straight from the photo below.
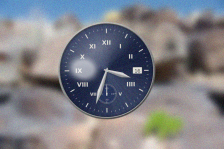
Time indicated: 3:33
